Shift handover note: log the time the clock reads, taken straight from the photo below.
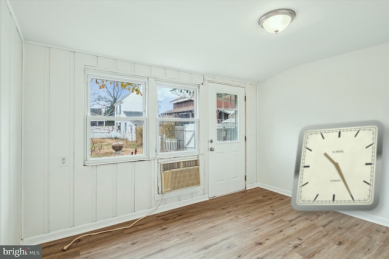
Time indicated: 10:25
